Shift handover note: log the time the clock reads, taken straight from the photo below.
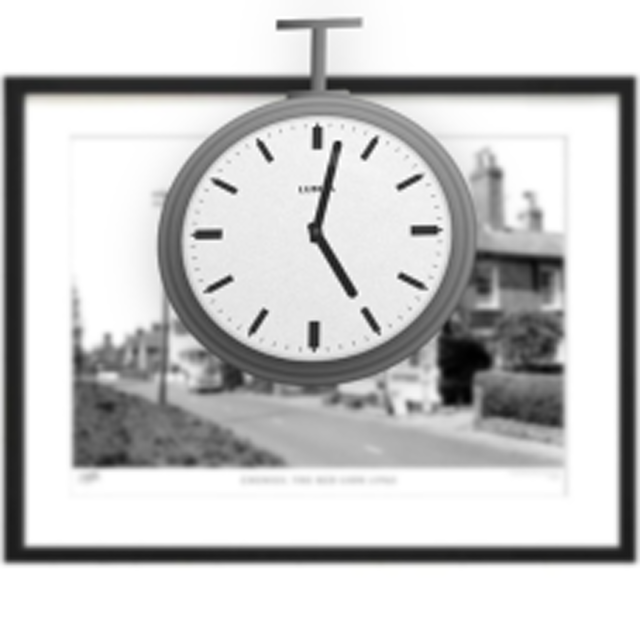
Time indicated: 5:02
